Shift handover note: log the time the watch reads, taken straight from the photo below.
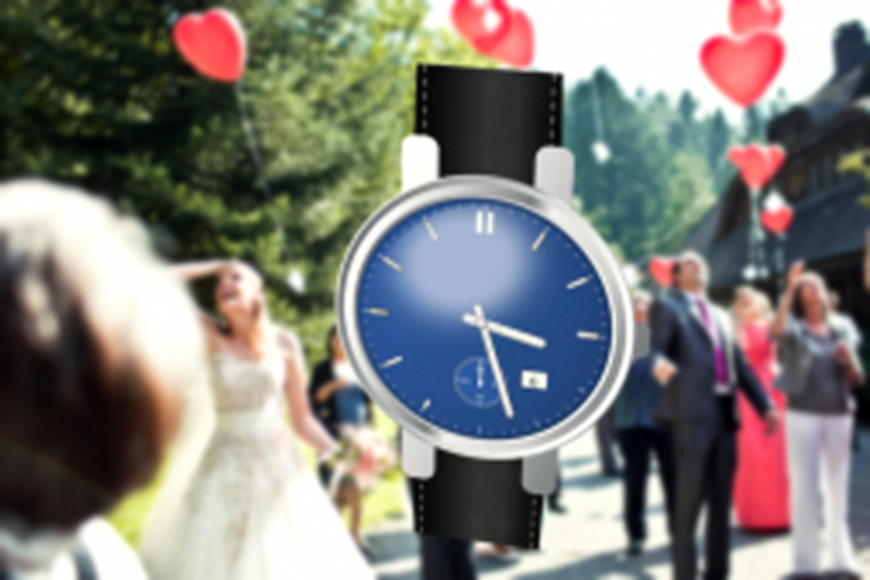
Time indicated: 3:27
